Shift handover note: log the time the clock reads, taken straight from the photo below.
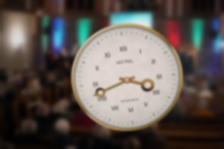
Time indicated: 3:42
